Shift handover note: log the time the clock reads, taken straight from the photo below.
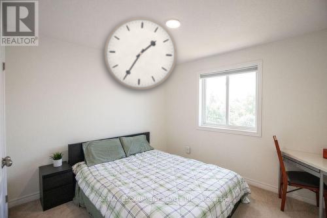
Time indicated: 1:35
